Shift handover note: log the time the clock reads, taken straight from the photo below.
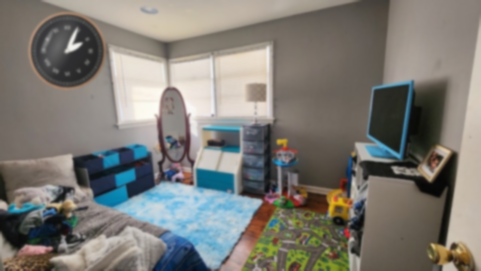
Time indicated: 2:04
